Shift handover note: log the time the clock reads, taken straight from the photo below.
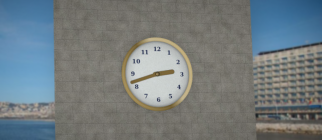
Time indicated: 2:42
